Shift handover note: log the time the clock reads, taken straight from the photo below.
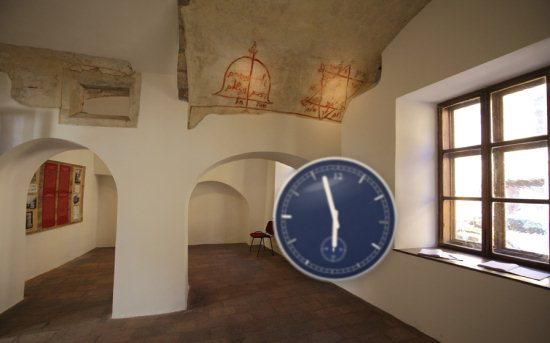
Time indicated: 5:57
